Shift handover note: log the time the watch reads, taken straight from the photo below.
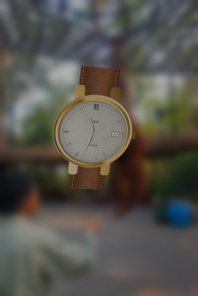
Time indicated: 11:33
